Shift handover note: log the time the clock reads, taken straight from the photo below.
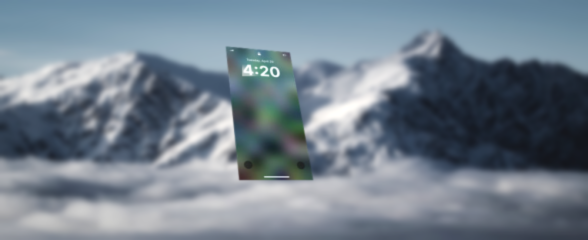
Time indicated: 4:20
